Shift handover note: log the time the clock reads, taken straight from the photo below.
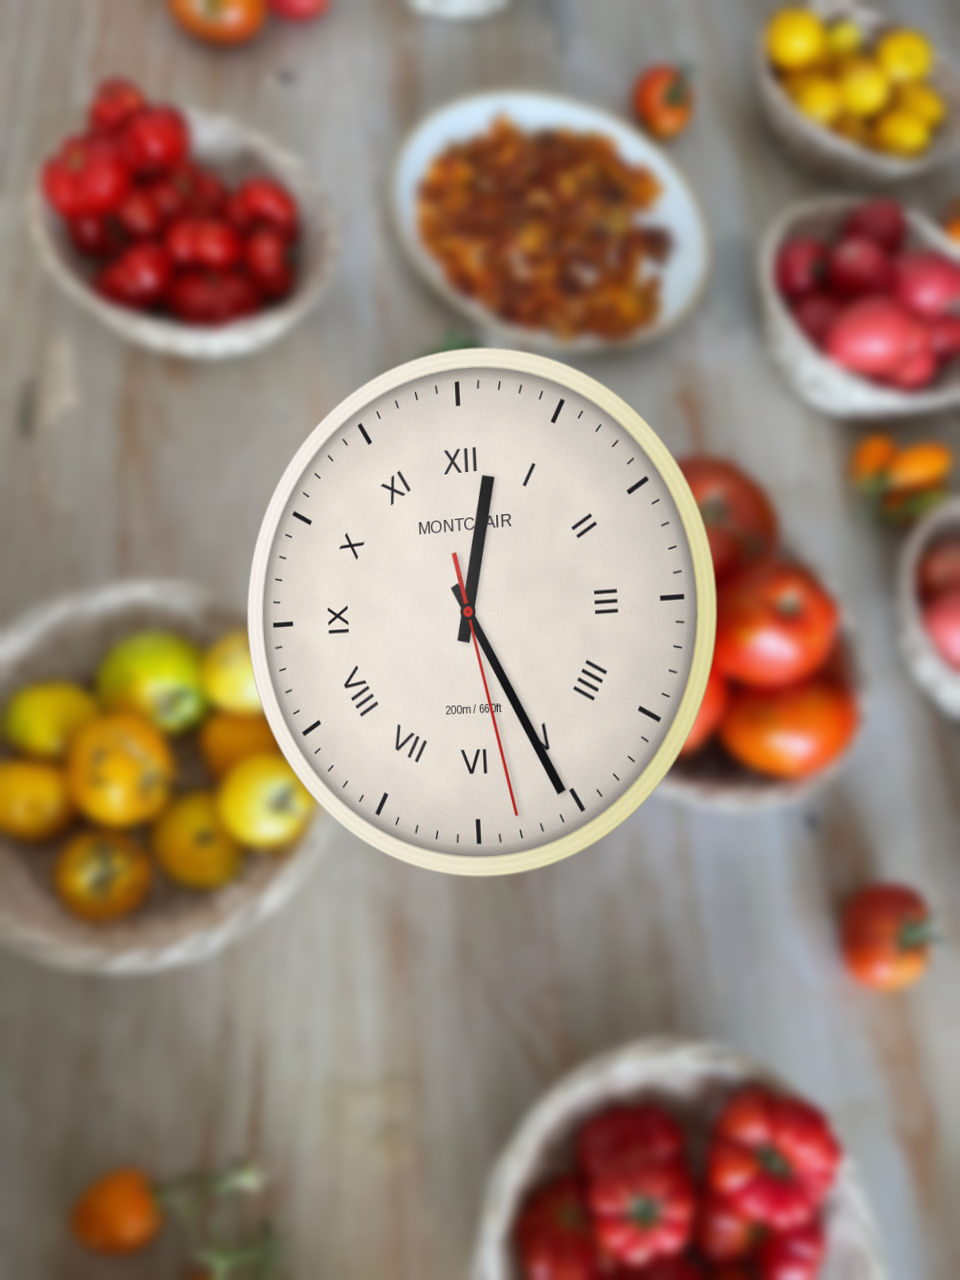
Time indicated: 12:25:28
